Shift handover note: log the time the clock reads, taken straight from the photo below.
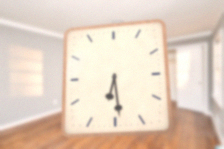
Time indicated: 6:29
